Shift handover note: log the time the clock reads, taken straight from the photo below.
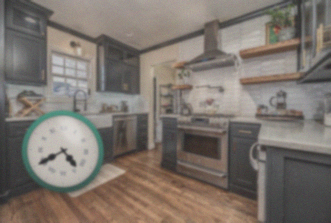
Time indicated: 4:40
